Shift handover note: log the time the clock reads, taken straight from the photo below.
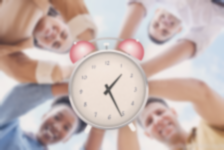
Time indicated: 1:26
